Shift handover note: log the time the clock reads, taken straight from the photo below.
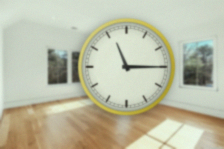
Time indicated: 11:15
